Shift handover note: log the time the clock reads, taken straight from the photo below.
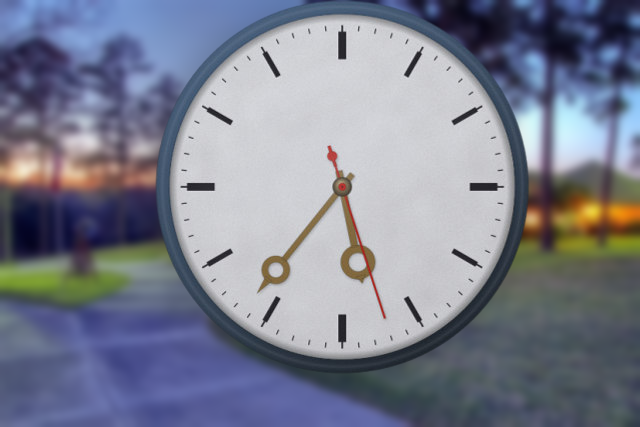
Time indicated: 5:36:27
